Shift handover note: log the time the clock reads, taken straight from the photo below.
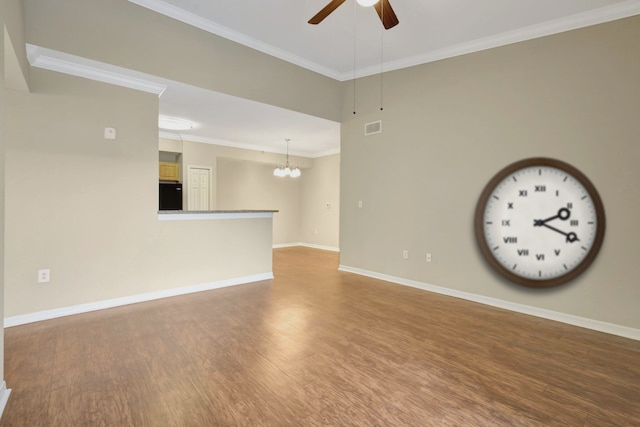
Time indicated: 2:19
